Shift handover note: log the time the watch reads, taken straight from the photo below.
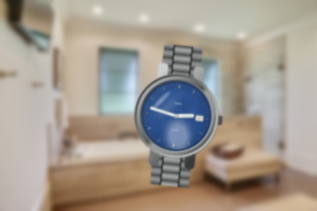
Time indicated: 2:47
